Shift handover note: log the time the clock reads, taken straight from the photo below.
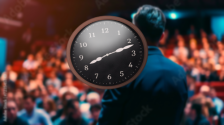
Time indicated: 8:12
